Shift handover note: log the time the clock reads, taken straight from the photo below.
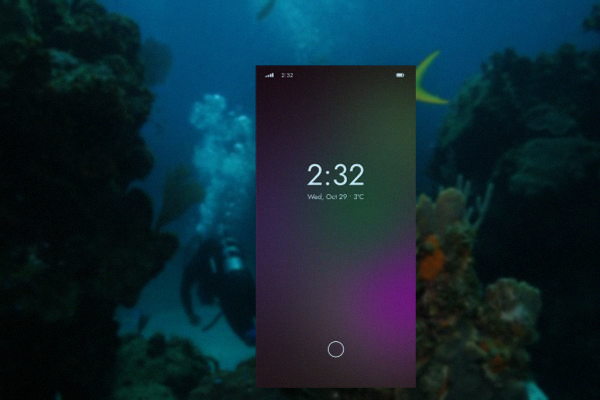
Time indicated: 2:32
